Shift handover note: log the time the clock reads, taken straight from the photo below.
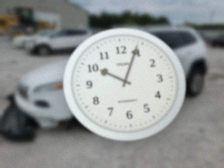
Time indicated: 10:04
